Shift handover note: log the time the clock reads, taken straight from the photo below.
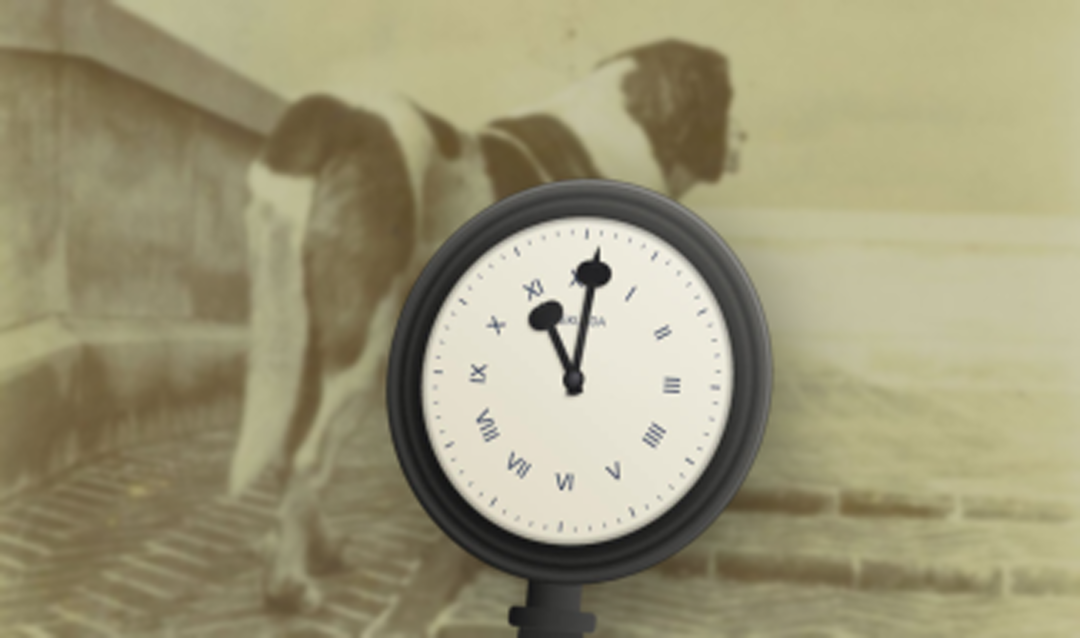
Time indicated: 11:01
